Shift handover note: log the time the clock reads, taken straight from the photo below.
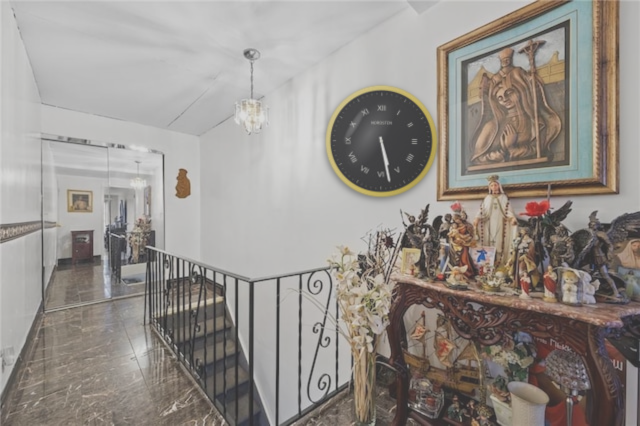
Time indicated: 5:28
